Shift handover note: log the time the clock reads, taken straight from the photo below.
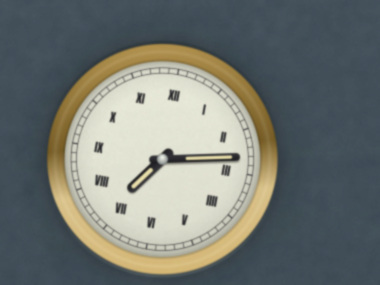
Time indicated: 7:13
